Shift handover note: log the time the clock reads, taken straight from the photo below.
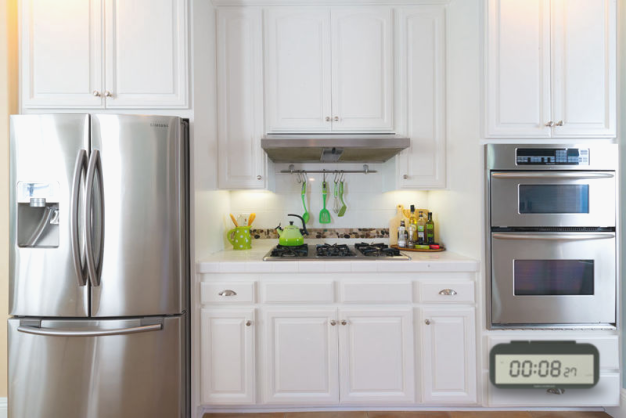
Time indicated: 0:08:27
